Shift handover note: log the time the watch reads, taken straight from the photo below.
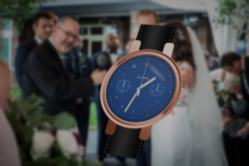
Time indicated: 1:33
